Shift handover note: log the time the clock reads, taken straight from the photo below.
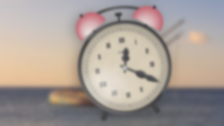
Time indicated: 12:20
